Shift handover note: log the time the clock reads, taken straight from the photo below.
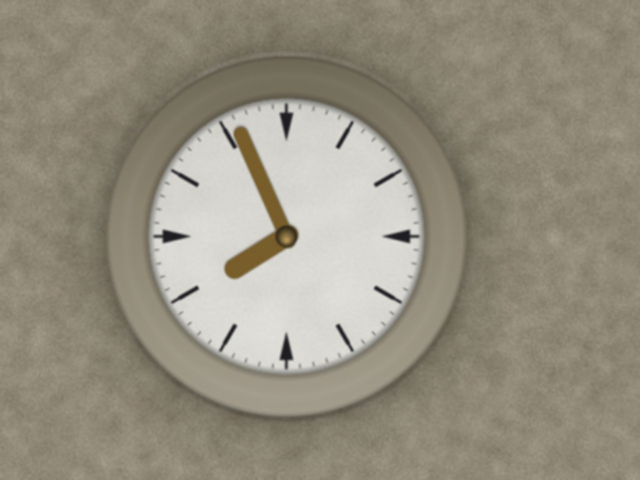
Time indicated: 7:56
